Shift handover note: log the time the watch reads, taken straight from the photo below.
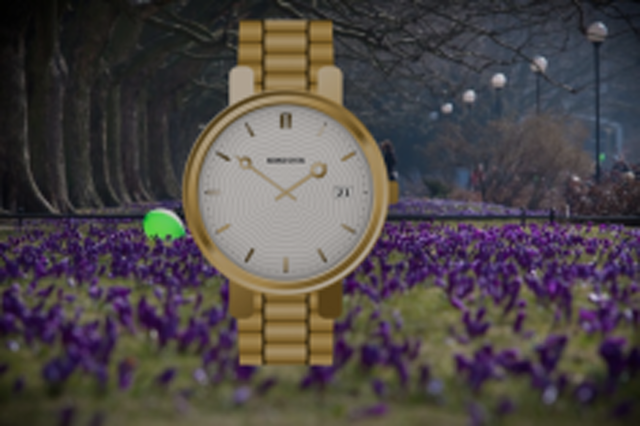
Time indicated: 1:51
